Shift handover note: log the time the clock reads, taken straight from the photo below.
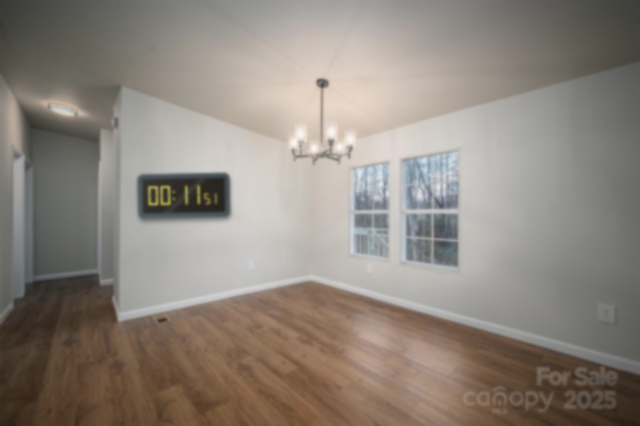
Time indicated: 0:11
